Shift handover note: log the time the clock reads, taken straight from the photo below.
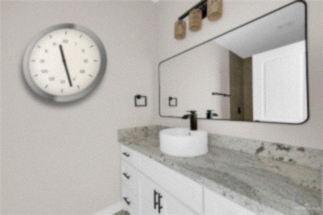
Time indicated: 11:27
